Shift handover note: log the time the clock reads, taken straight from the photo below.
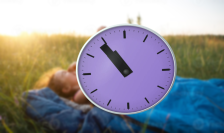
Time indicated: 10:54
